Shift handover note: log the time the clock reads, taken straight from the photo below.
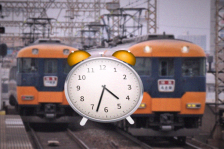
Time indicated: 4:33
